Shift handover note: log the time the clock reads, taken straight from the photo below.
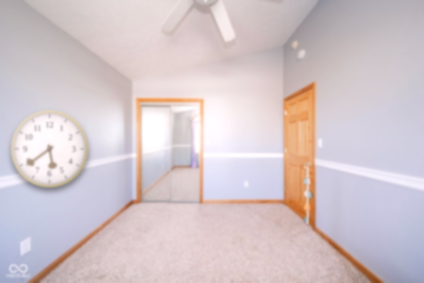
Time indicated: 5:39
